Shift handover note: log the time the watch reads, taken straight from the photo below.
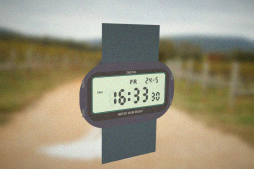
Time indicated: 16:33:30
